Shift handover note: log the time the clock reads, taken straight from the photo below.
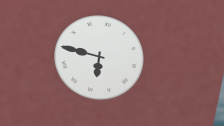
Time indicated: 5:45
